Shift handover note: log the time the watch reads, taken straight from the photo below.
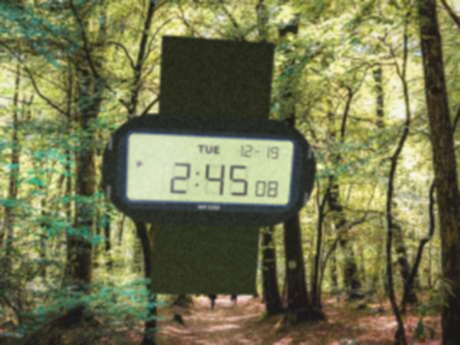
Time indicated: 2:45:08
